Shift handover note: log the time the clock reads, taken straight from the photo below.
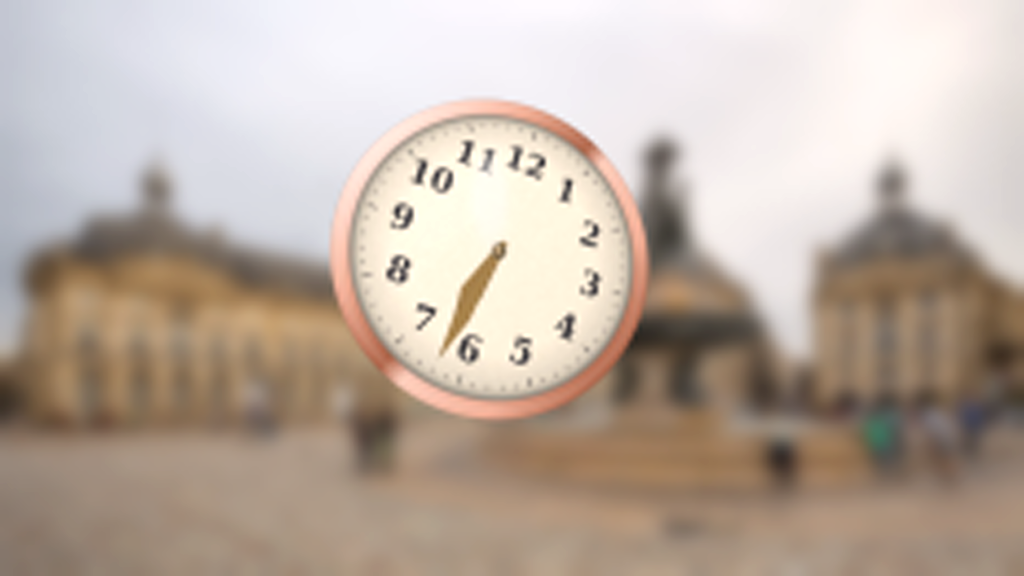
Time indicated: 6:32
